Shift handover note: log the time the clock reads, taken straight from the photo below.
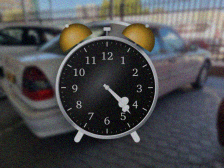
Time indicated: 4:23
